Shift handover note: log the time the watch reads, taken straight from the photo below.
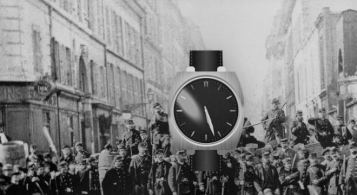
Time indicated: 5:27
